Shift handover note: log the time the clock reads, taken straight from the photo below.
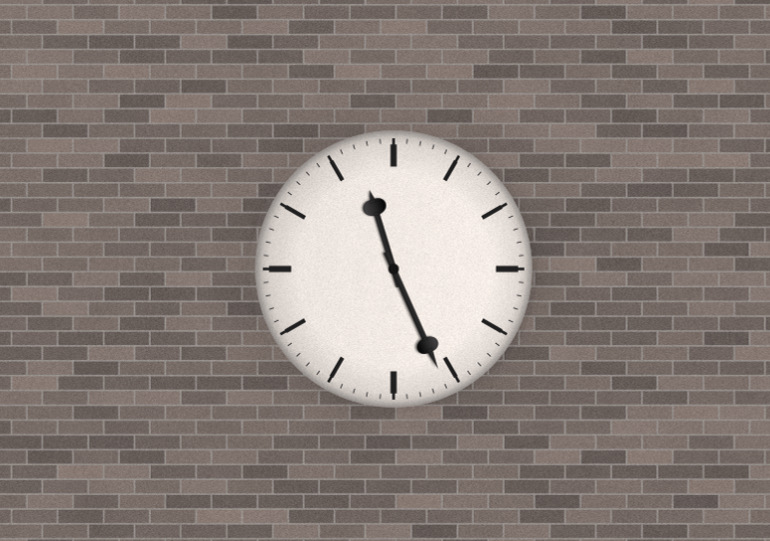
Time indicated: 11:26
